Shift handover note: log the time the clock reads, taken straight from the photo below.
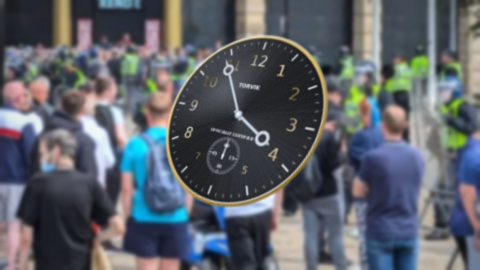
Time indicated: 3:54
